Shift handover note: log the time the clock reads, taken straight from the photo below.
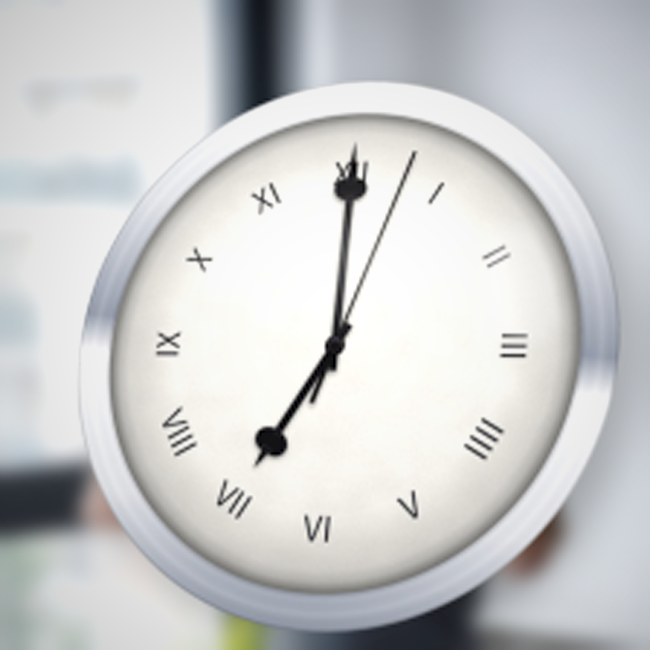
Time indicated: 7:00:03
